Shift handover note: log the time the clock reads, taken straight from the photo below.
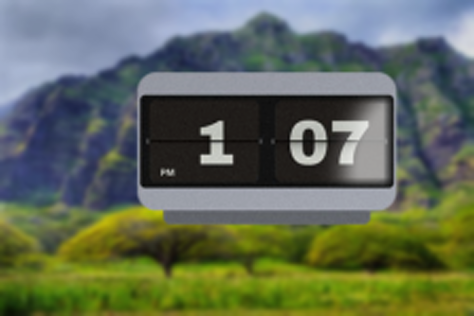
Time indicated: 1:07
